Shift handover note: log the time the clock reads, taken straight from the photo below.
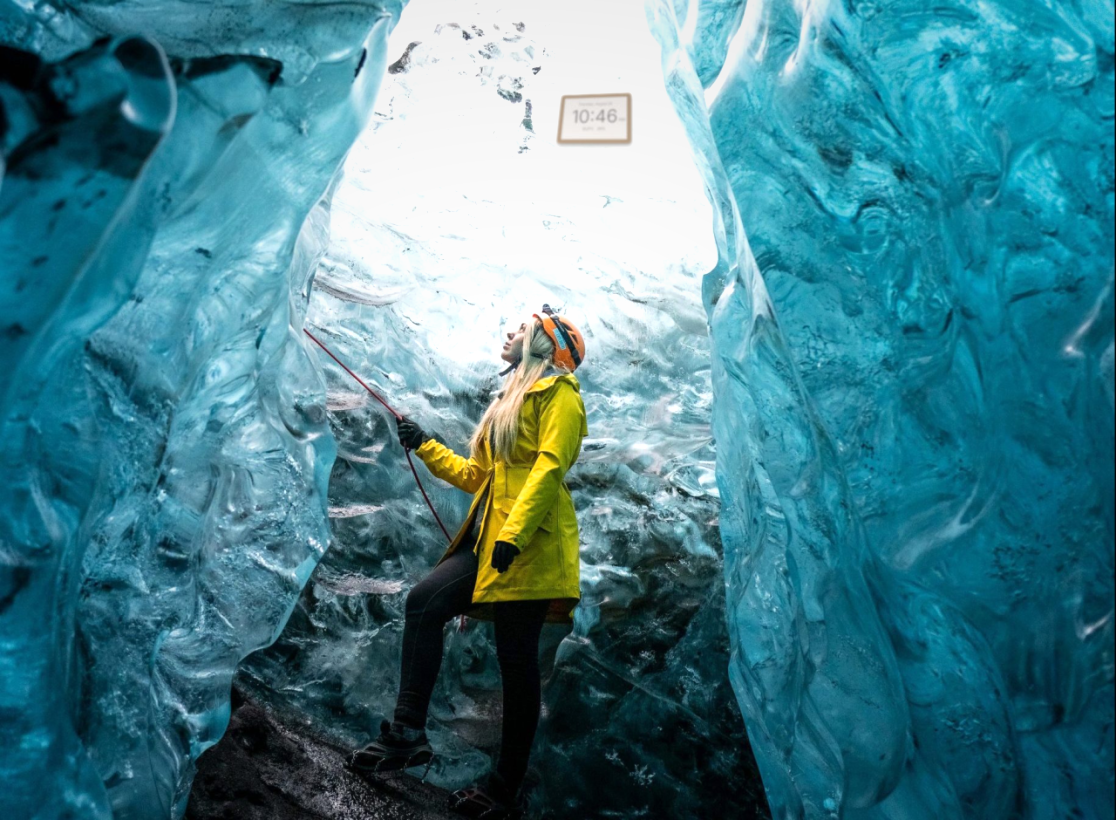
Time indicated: 10:46
